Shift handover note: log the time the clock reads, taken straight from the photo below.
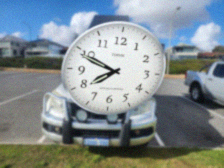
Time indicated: 7:49
